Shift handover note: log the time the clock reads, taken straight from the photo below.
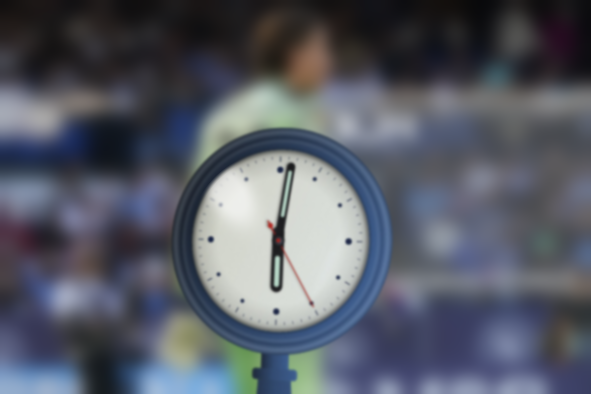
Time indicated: 6:01:25
